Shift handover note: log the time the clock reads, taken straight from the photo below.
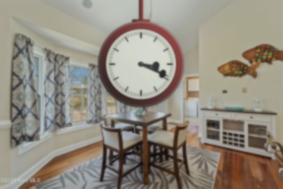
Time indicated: 3:19
